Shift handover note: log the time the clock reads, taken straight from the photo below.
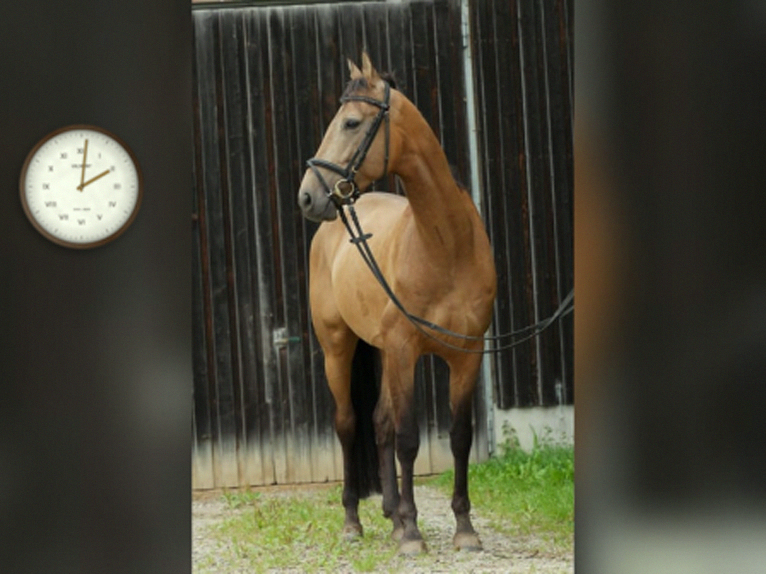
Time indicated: 2:01
